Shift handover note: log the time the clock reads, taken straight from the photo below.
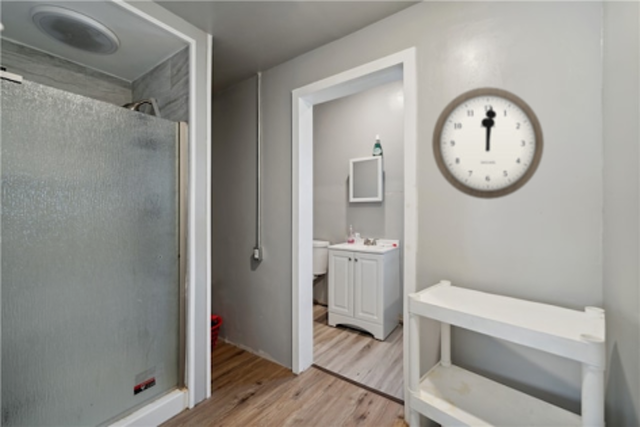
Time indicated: 12:01
